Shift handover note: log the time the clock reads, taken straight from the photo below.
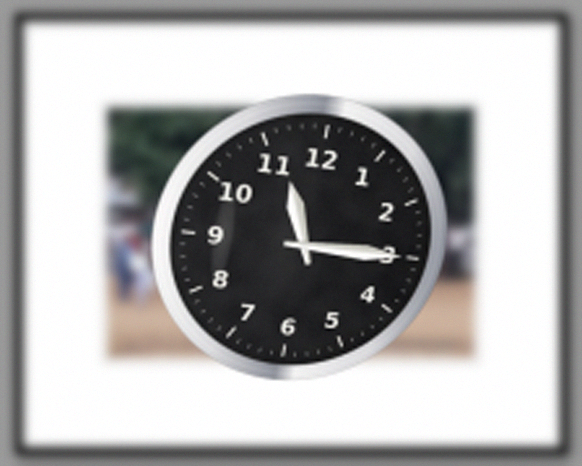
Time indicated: 11:15
